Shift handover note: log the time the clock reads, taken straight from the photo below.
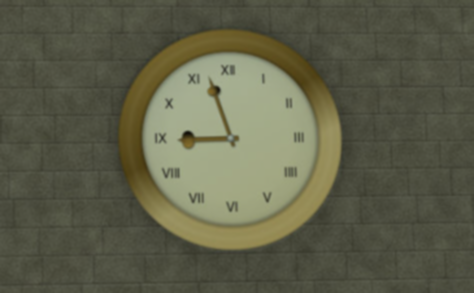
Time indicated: 8:57
